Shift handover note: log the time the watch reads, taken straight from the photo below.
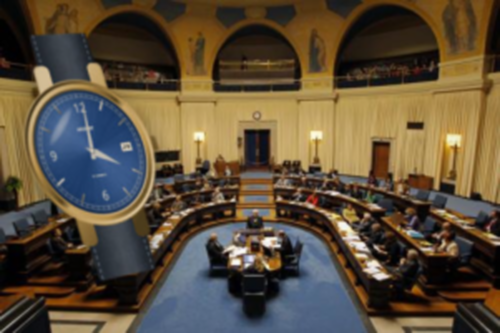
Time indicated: 4:01
